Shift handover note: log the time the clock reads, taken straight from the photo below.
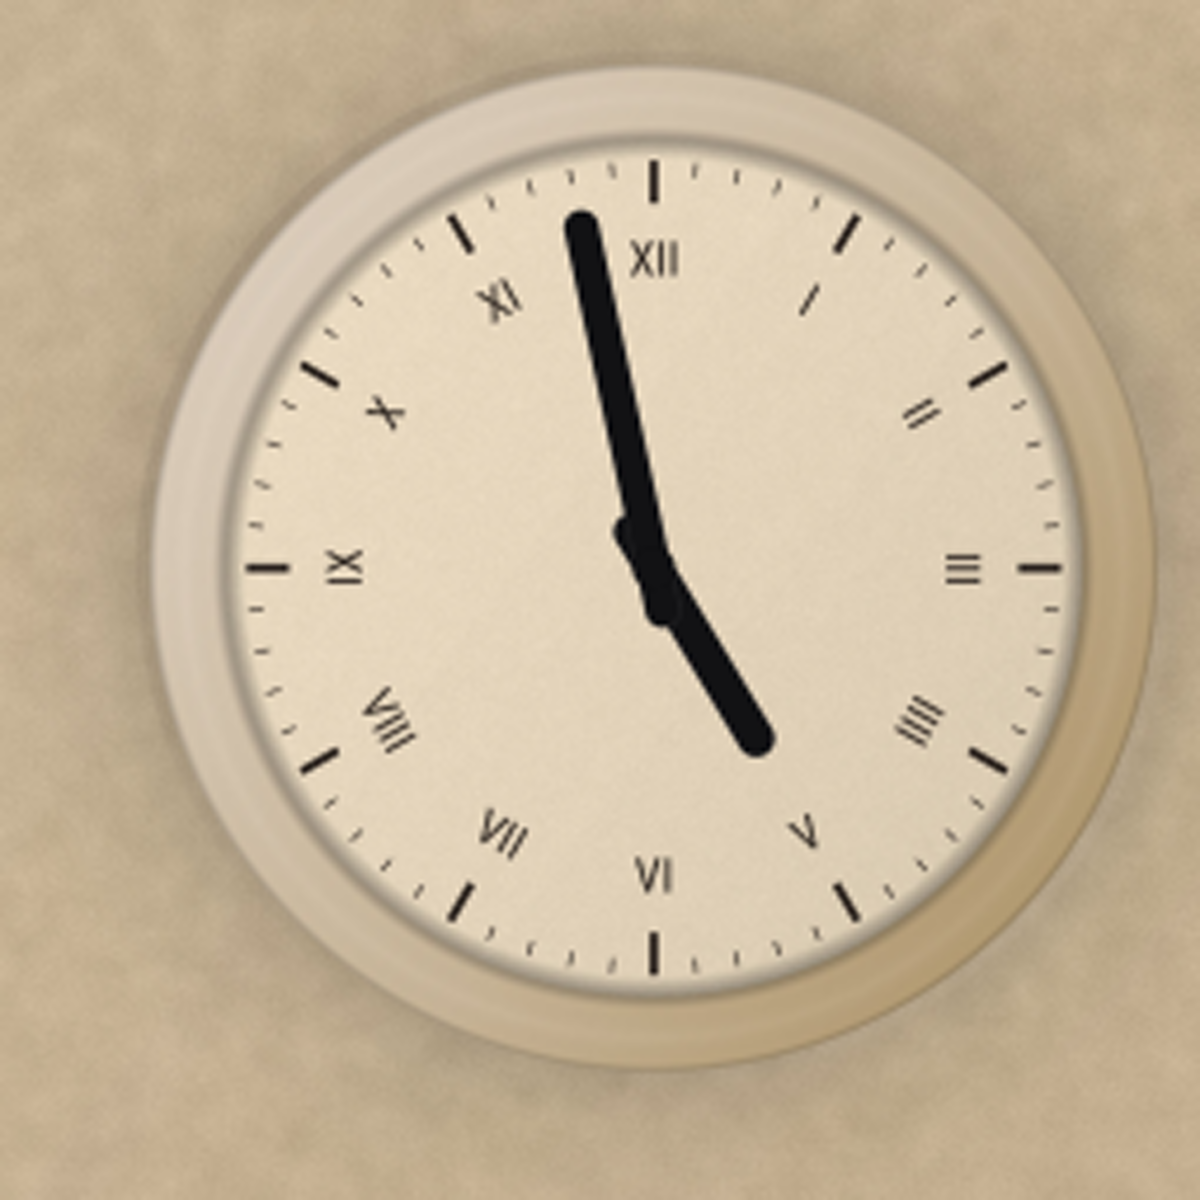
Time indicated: 4:58
